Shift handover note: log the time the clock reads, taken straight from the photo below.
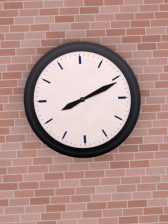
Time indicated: 8:11
